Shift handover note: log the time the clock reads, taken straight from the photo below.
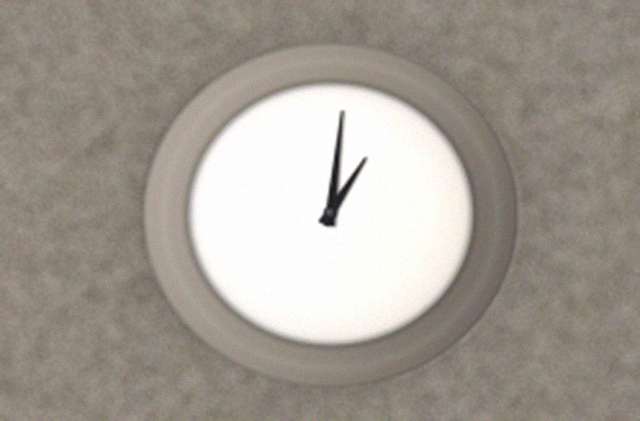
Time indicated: 1:01
